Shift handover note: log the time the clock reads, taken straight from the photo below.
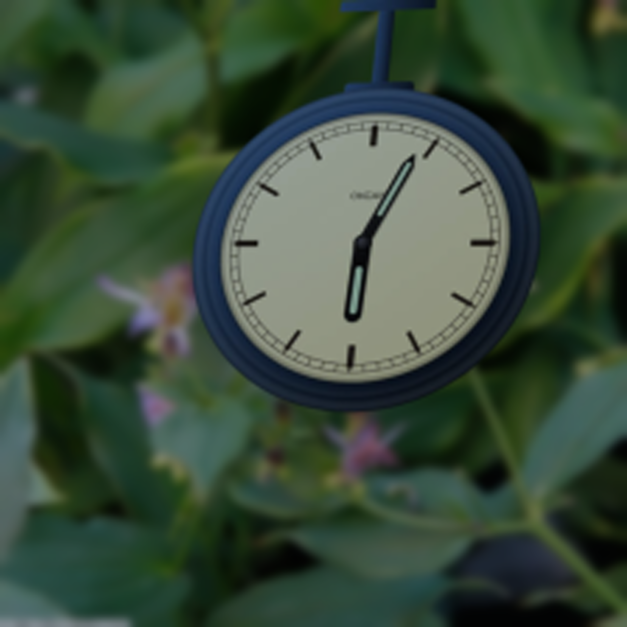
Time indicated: 6:04
